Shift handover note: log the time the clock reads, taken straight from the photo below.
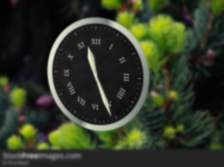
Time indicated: 11:26
